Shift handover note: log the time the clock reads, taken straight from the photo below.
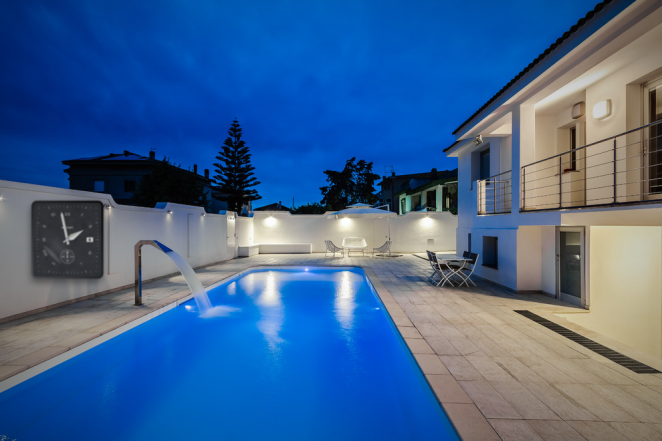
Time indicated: 1:58
